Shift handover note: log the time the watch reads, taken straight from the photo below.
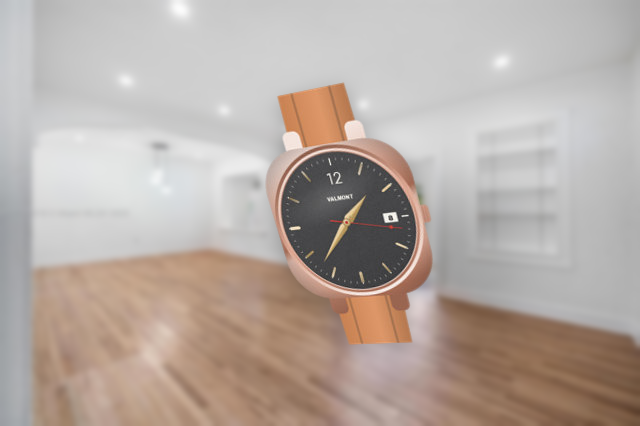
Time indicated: 1:37:17
